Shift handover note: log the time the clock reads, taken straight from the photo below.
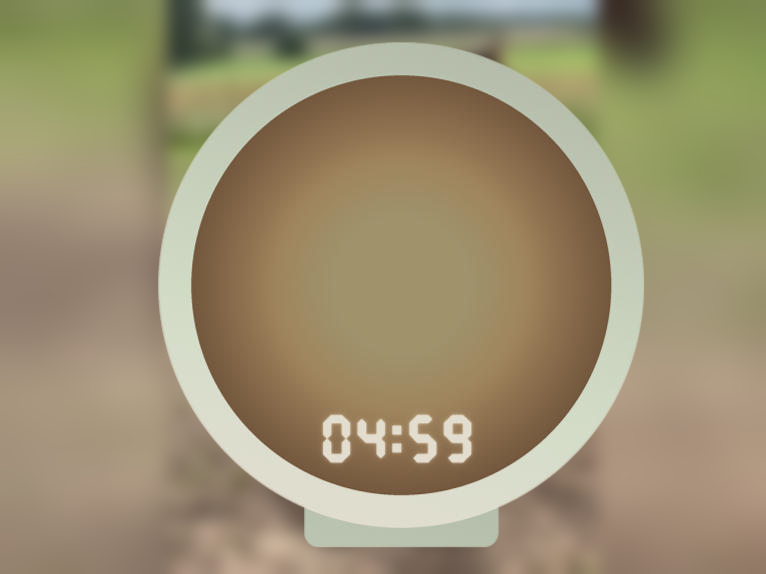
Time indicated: 4:59
